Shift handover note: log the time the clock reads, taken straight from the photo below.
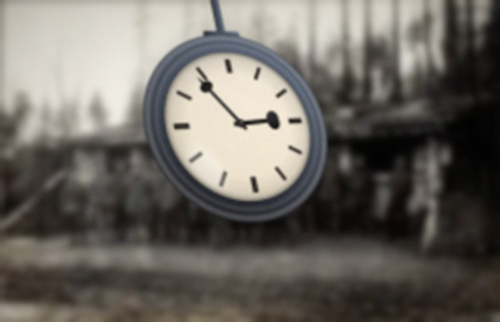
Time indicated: 2:54
